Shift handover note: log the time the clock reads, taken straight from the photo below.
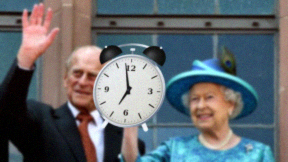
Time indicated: 6:58
